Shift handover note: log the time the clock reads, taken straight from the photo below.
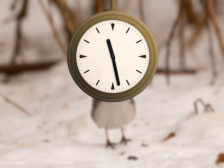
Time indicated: 11:28
